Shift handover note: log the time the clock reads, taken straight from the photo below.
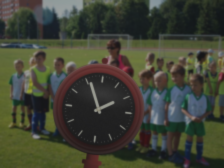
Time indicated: 1:56
